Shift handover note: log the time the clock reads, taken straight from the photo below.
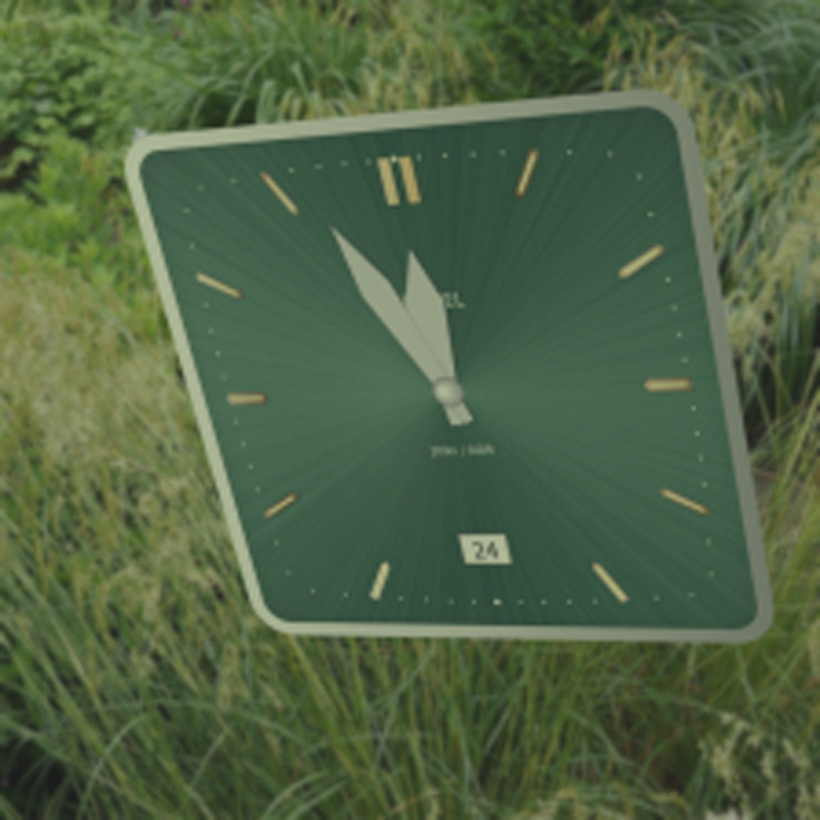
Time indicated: 11:56
